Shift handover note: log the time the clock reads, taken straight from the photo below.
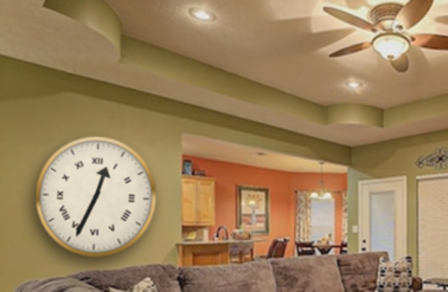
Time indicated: 12:34
